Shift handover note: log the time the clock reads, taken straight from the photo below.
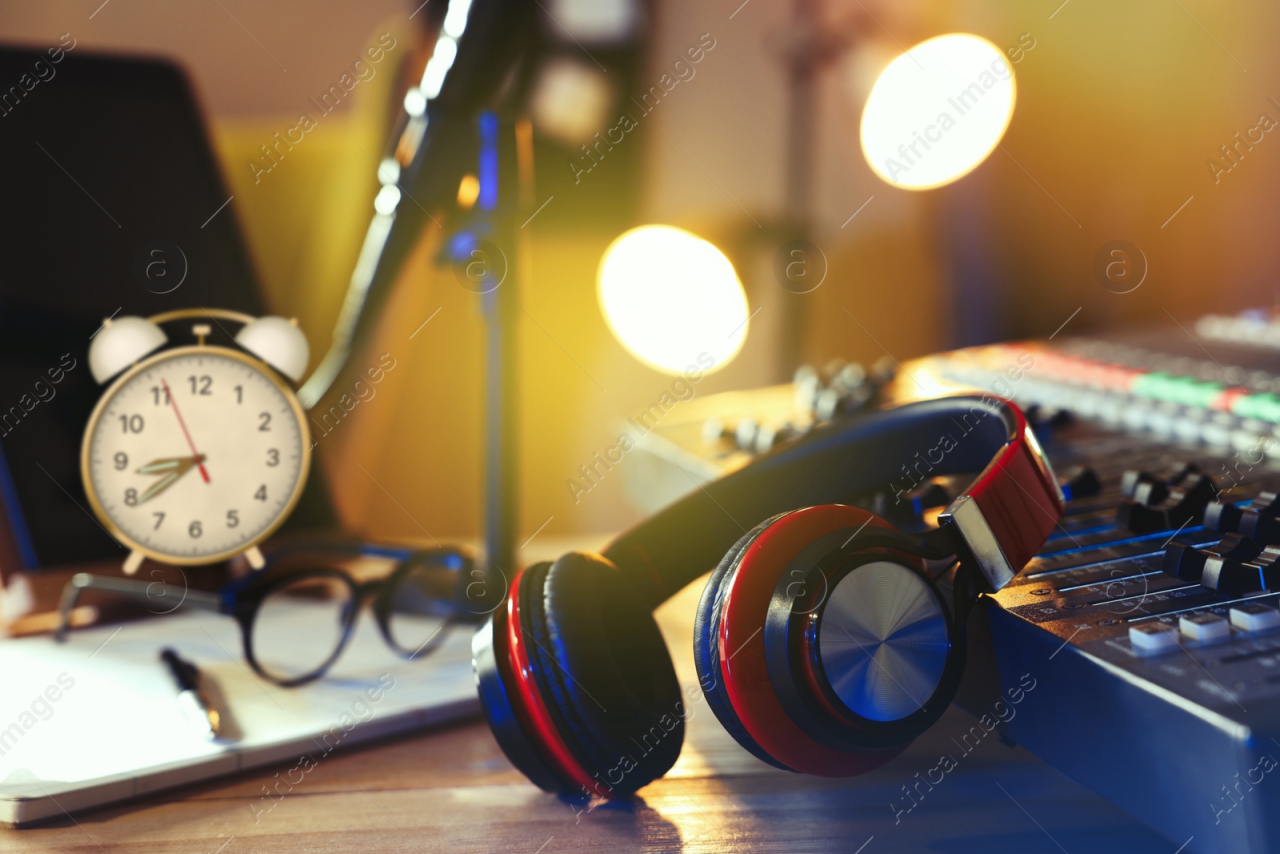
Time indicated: 8:38:56
